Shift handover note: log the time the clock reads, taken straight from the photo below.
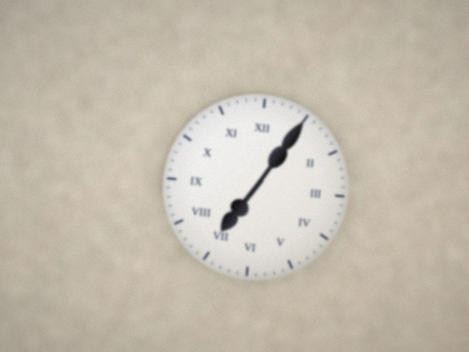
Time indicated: 7:05
